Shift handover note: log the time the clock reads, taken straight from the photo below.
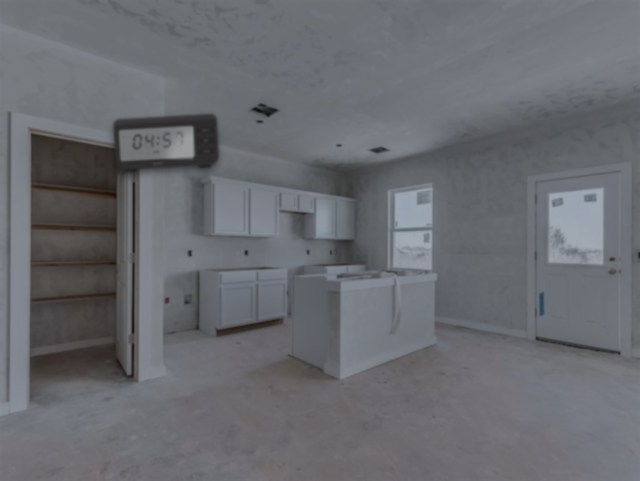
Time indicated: 4:57
